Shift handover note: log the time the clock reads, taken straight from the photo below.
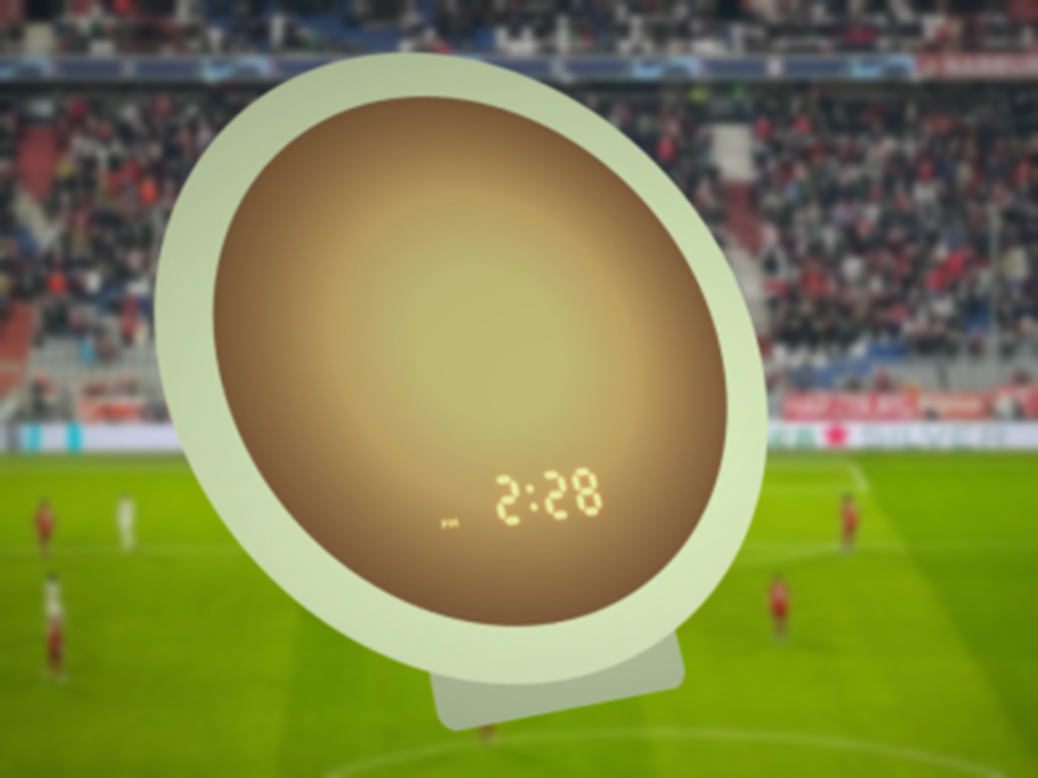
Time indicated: 2:28
